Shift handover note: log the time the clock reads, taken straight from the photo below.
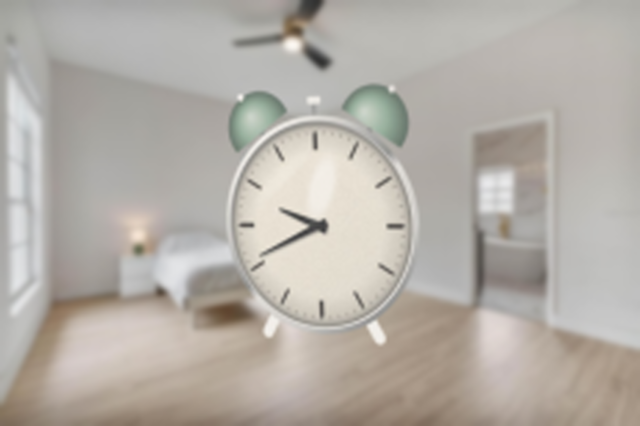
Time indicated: 9:41
